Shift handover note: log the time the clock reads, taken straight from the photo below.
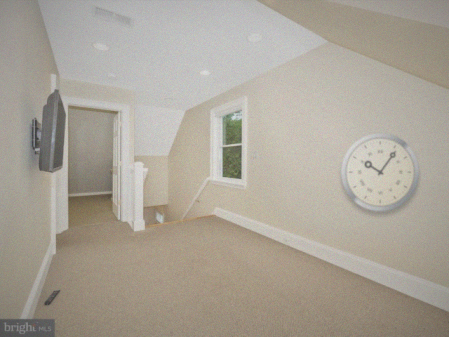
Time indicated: 10:06
